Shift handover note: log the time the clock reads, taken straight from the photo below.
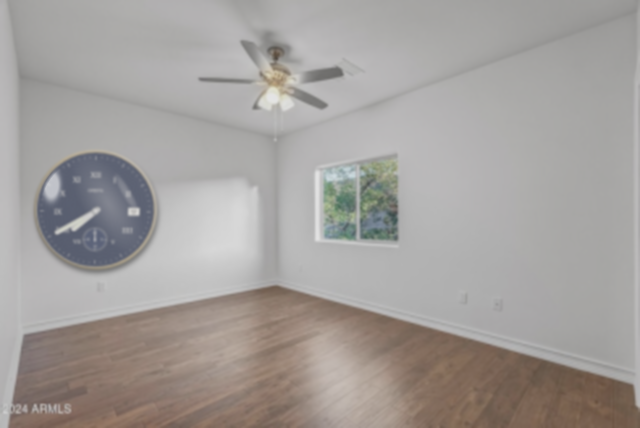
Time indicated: 7:40
